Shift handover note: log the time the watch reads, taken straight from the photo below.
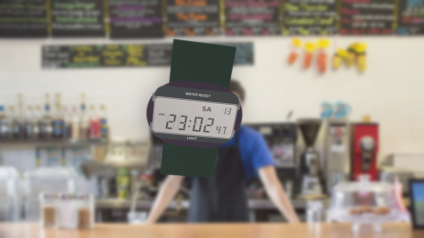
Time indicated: 23:02:47
